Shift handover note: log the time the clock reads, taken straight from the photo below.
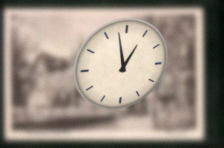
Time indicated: 12:58
